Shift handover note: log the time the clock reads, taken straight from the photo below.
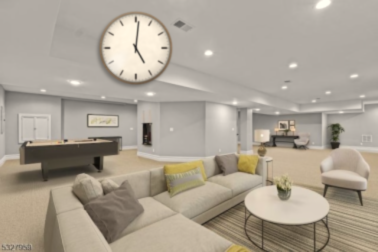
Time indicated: 5:01
